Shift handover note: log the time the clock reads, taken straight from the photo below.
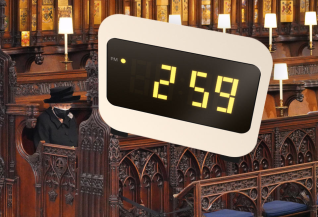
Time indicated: 2:59
